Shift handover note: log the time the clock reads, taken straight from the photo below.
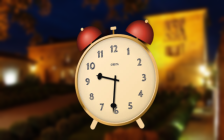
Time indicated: 9:31
